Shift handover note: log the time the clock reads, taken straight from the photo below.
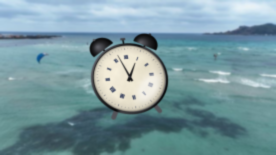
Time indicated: 12:57
